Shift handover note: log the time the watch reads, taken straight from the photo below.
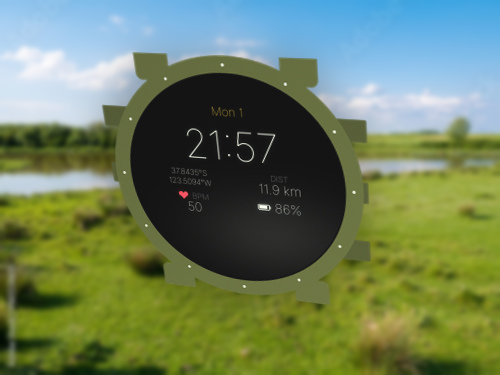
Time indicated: 21:57
